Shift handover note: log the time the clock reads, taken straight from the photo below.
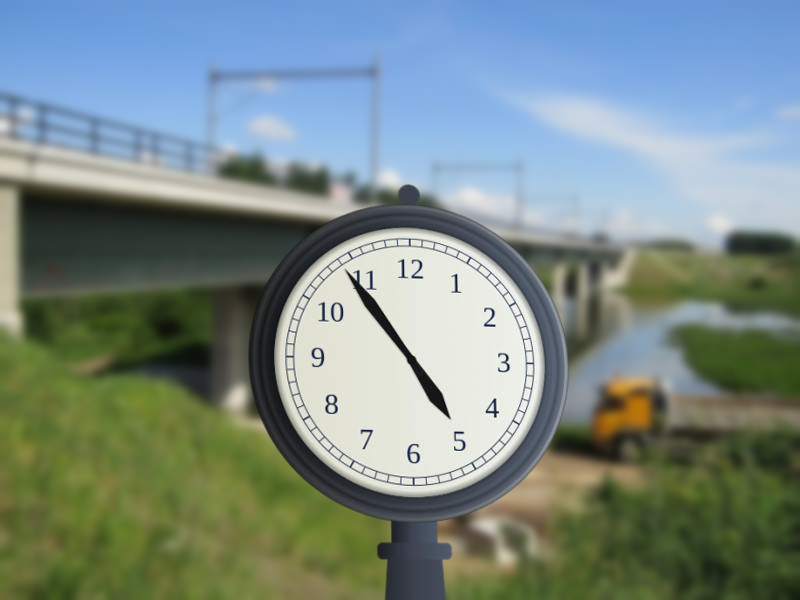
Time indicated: 4:54
